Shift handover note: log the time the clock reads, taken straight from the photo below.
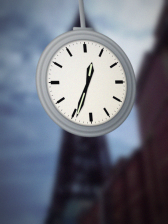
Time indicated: 12:34
